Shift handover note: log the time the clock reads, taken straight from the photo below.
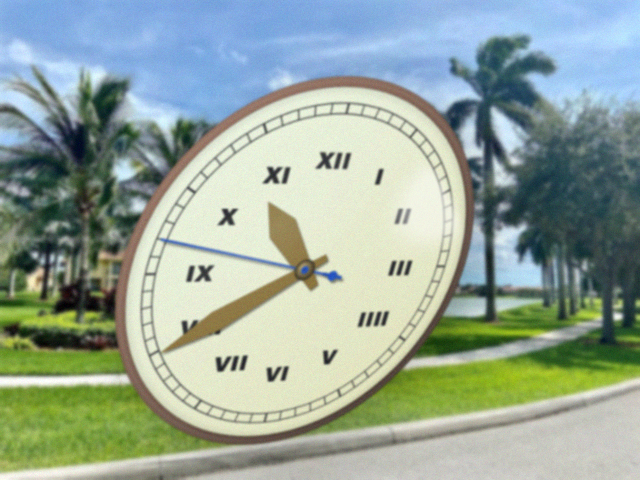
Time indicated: 10:39:47
